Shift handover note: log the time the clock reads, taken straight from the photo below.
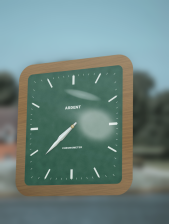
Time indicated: 7:38
